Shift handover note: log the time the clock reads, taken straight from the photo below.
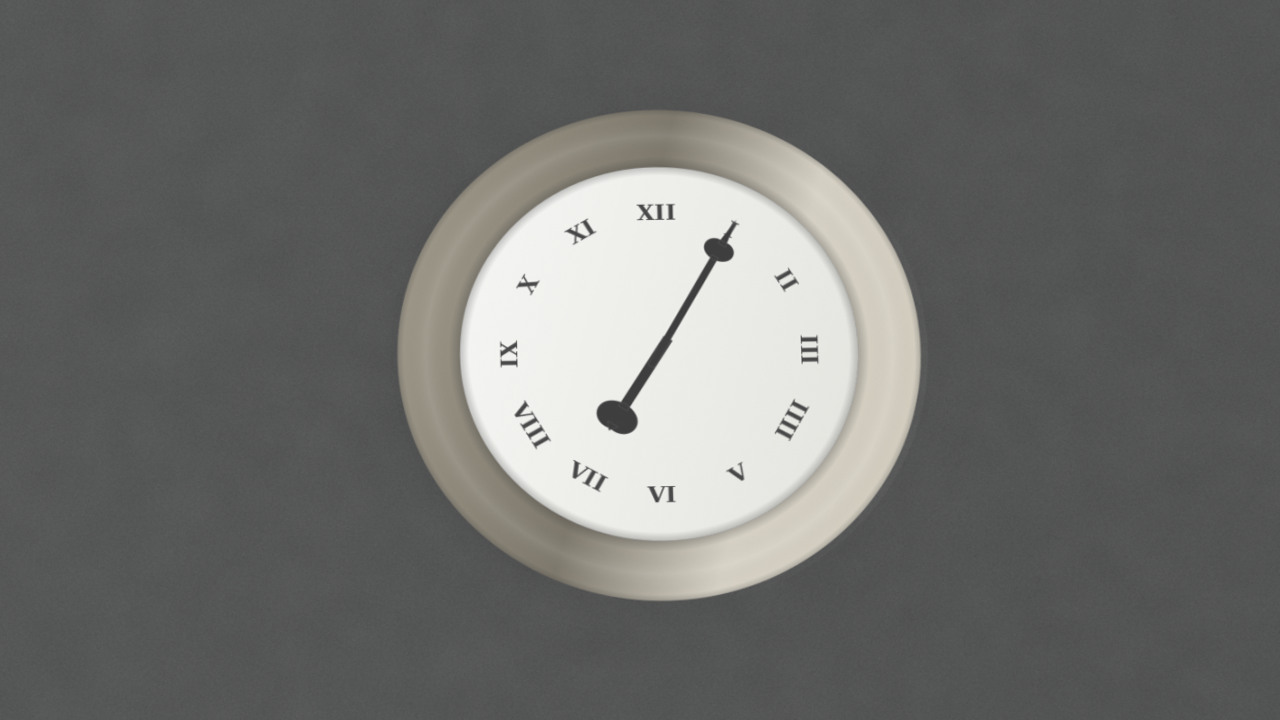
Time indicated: 7:05
